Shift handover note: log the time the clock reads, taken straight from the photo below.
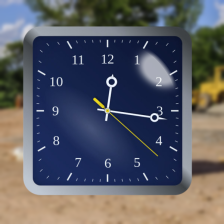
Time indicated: 12:16:22
